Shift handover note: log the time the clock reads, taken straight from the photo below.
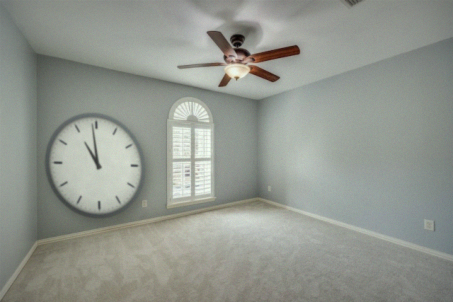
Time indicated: 10:59
